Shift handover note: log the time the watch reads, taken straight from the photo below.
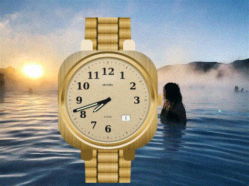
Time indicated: 7:42
